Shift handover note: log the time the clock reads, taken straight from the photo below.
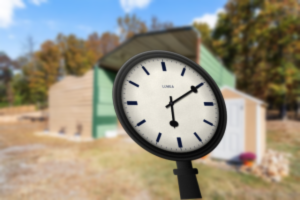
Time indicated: 6:10
